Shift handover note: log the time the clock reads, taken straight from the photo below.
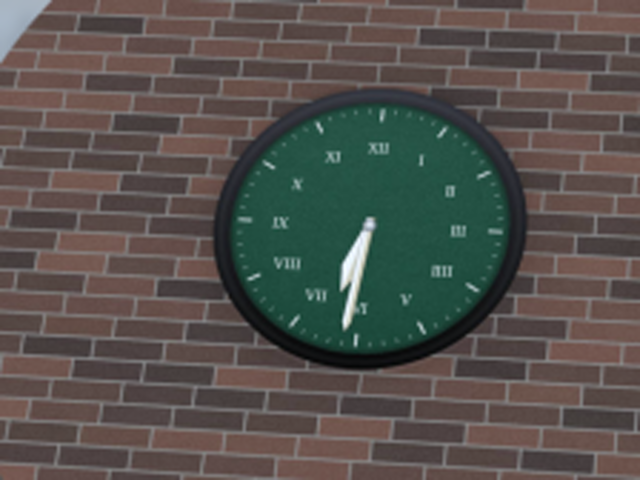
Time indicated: 6:31
